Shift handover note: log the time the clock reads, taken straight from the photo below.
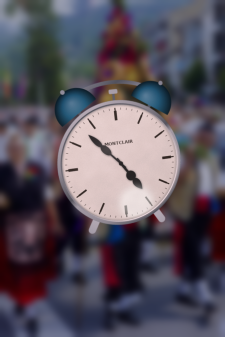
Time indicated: 4:53
